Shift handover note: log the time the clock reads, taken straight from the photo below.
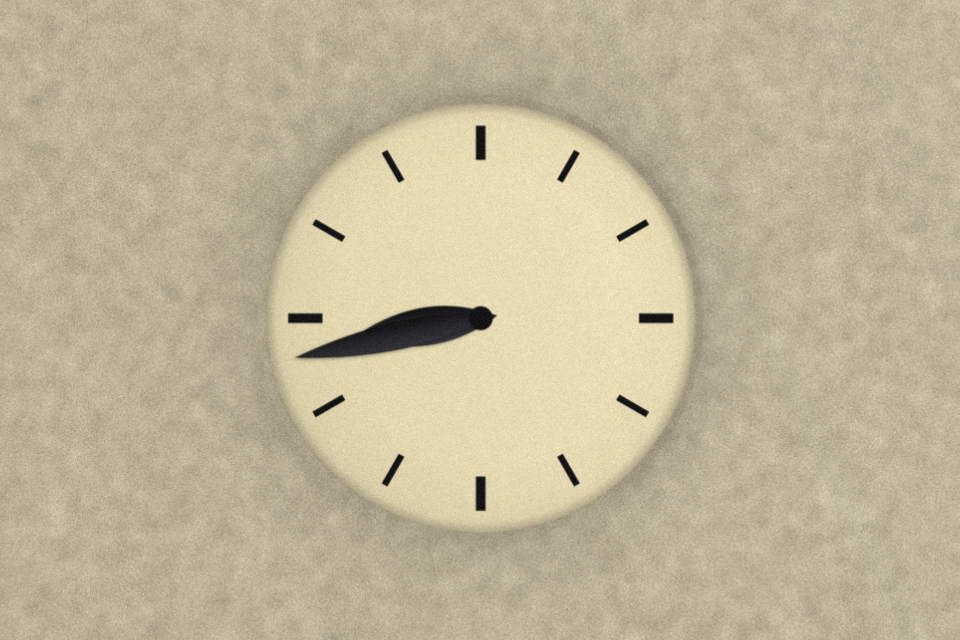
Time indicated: 8:43
